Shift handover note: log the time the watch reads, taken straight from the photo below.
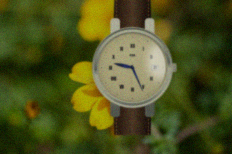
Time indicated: 9:26
